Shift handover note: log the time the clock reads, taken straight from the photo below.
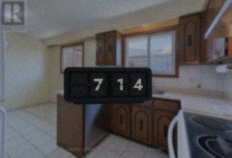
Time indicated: 7:14
